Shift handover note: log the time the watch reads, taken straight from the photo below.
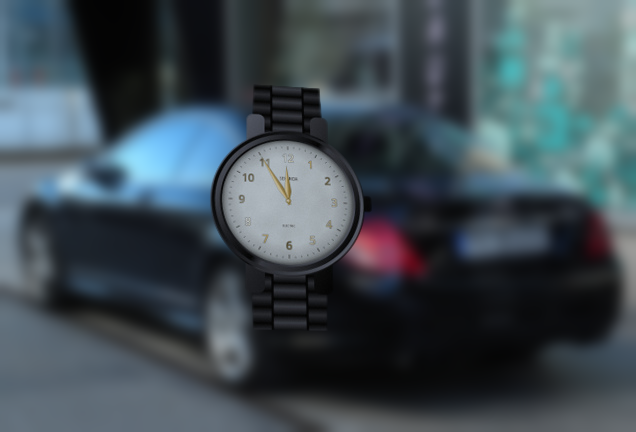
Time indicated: 11:55
